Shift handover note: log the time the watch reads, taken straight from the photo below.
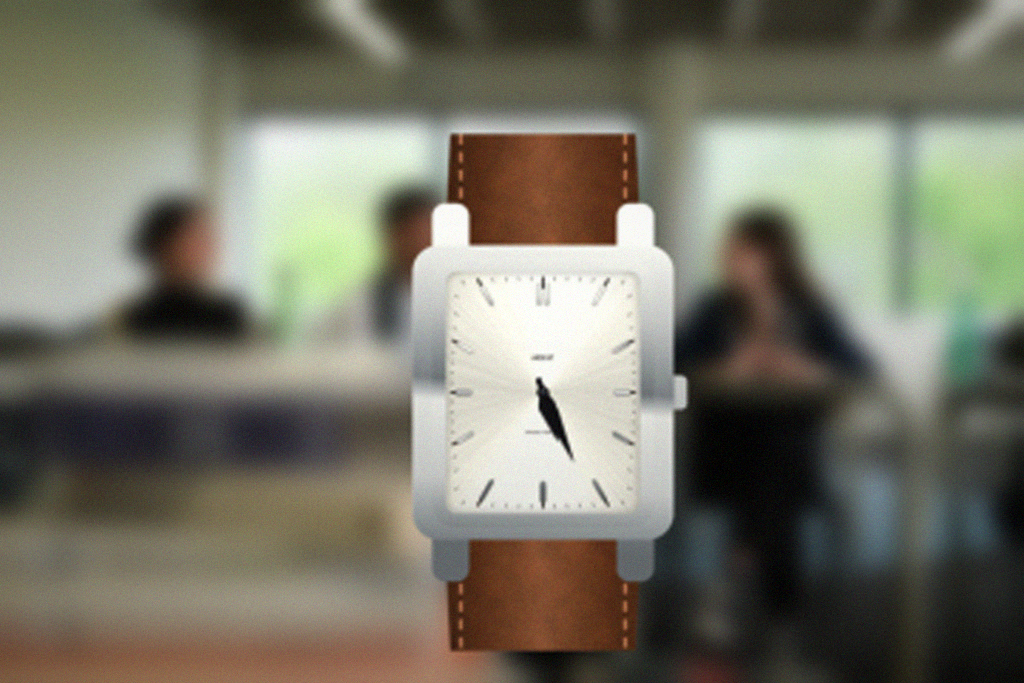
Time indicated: 5:26
